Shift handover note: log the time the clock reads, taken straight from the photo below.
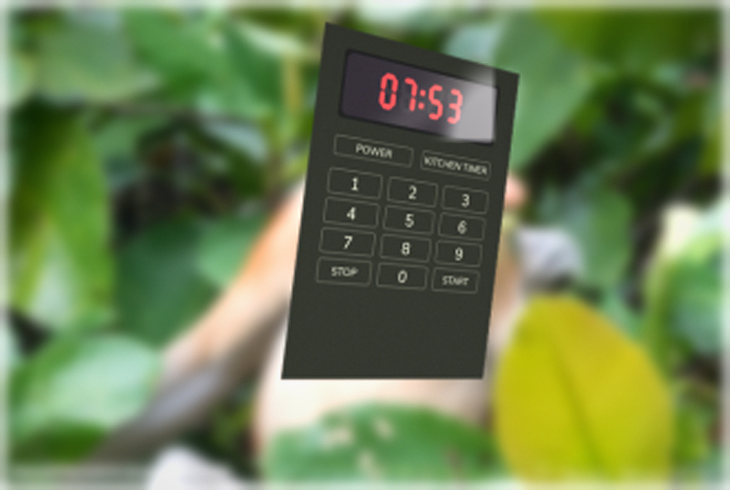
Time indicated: 7:53
